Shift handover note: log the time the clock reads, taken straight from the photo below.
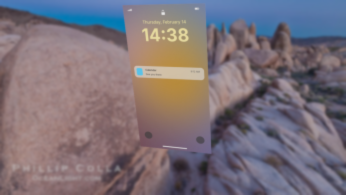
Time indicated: 14:38
